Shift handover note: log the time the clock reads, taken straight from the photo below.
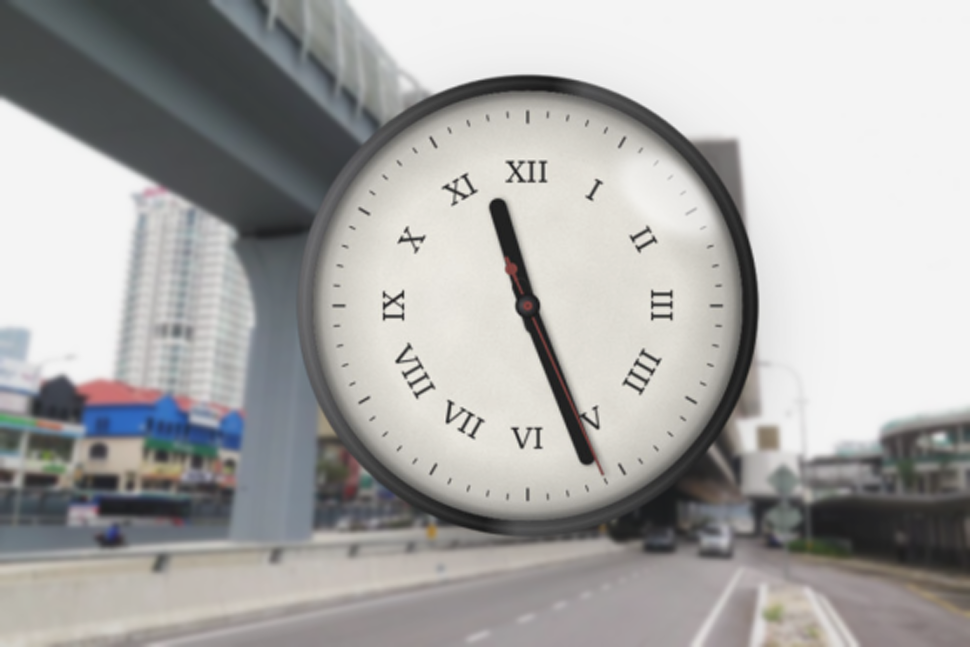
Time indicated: 11:26:26
